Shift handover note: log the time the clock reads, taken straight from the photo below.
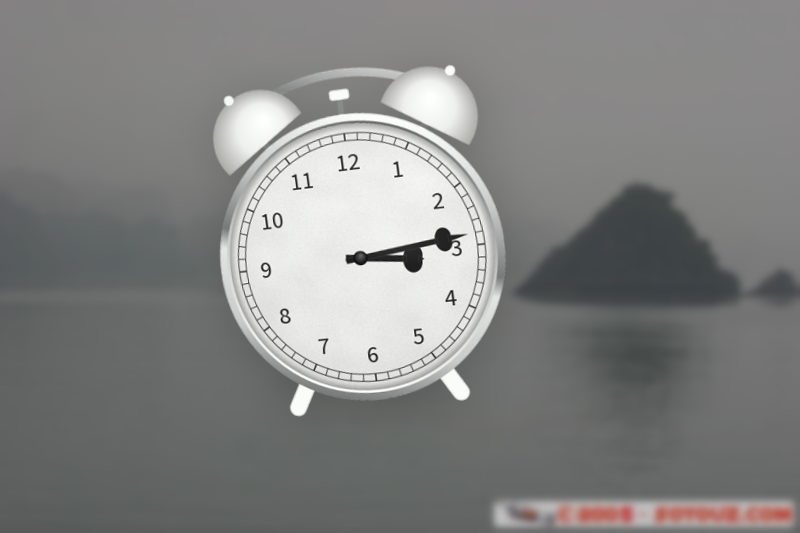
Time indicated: 3:14
